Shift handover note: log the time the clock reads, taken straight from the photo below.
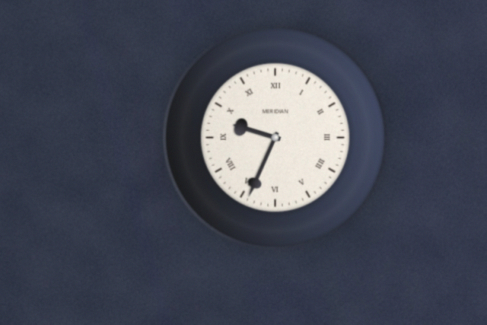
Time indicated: 9:34
